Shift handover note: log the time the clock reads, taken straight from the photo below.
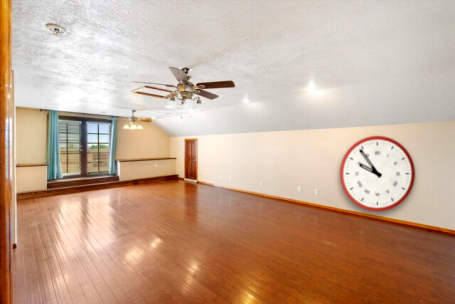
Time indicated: 9:54
